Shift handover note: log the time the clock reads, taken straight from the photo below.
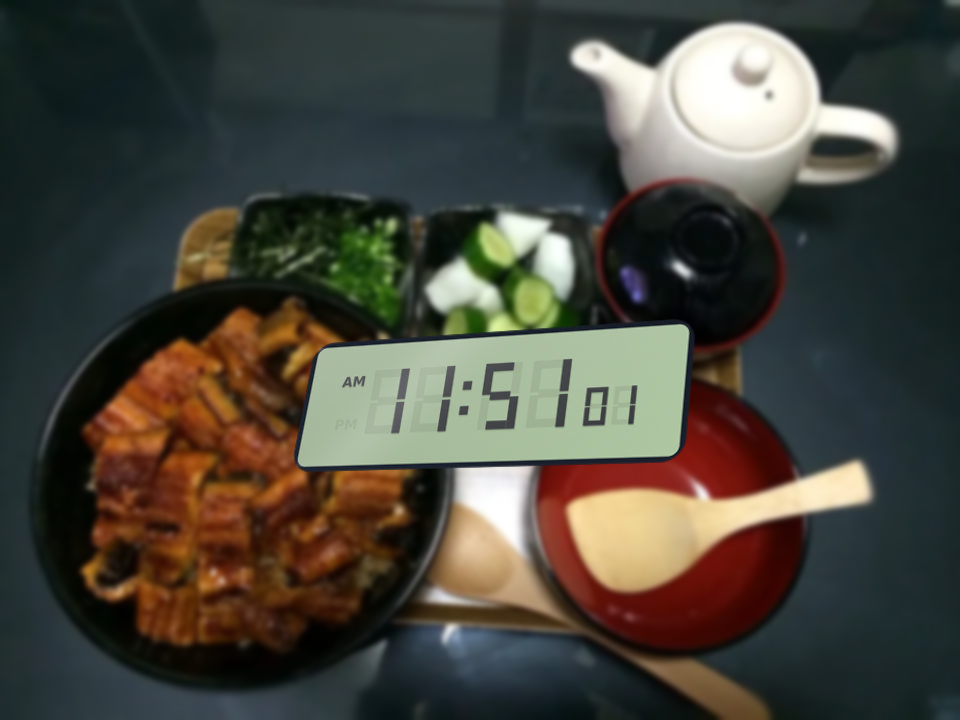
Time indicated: 11:51:01
